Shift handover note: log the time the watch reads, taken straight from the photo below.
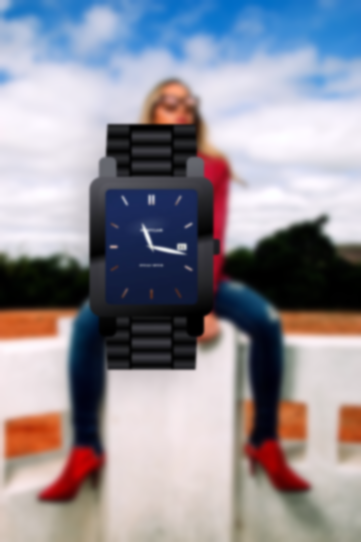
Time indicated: 11:17
